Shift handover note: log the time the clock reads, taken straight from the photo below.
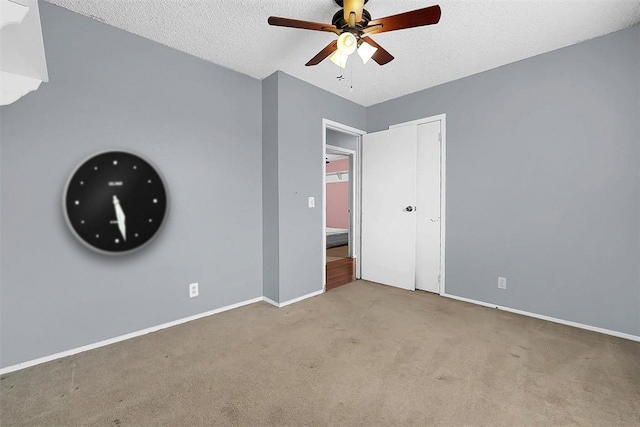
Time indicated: 5:28
